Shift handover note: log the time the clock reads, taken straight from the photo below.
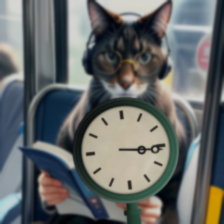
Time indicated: 3:16
